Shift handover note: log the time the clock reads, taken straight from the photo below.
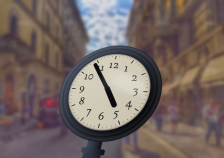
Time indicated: 4:54
